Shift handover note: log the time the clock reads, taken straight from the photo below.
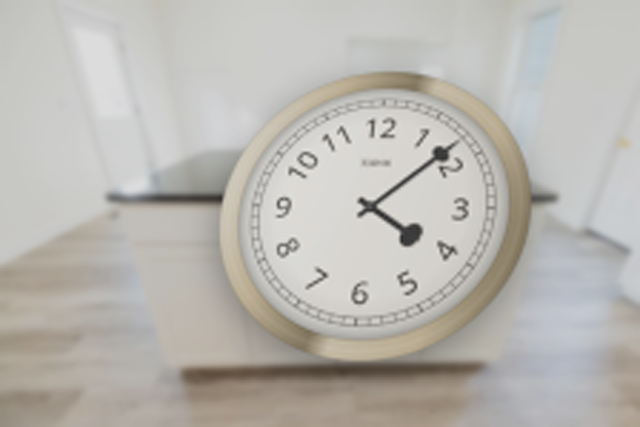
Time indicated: 4:08
